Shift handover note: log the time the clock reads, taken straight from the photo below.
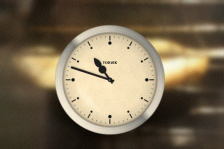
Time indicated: 10:48
